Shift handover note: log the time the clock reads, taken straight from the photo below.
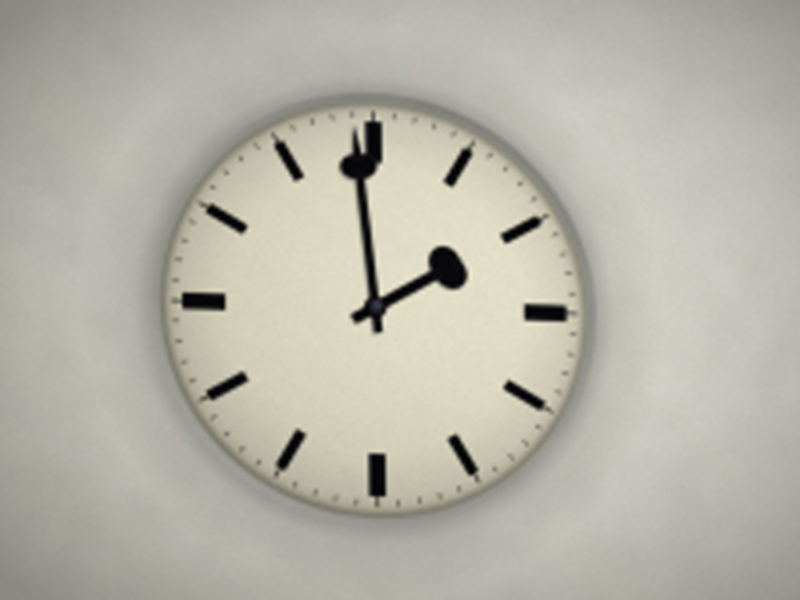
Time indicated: 1:59
